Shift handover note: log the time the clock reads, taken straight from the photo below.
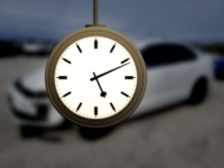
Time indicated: 5:11
